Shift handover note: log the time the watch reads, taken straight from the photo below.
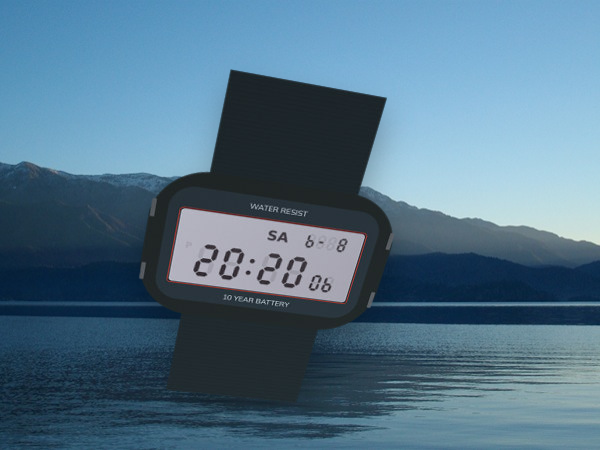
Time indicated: 20:20:06
